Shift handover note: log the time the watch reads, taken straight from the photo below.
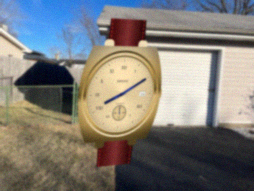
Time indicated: 8:10
